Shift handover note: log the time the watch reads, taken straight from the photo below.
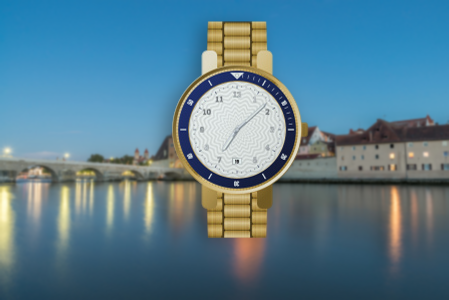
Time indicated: 7:08
